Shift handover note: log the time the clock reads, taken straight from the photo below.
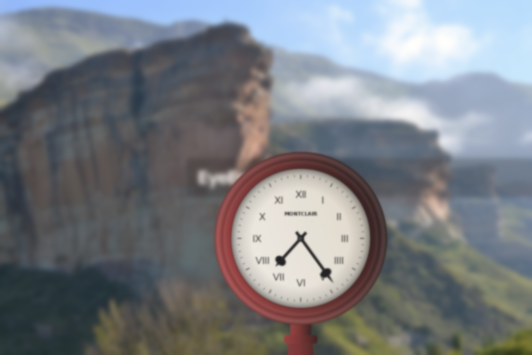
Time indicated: 7:24
